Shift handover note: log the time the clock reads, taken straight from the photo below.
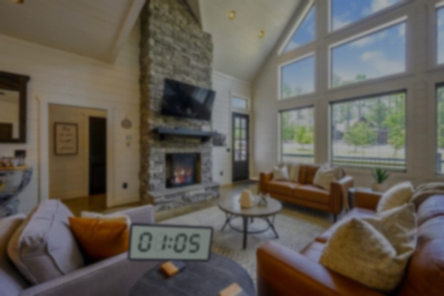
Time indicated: 1:05
